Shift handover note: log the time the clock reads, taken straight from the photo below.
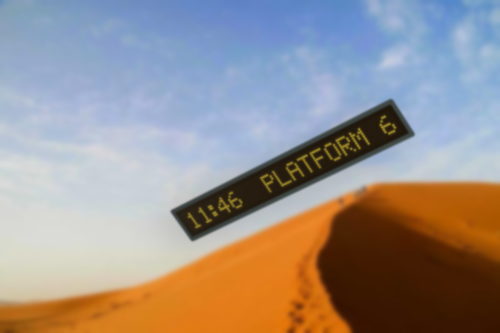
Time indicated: 11:46
